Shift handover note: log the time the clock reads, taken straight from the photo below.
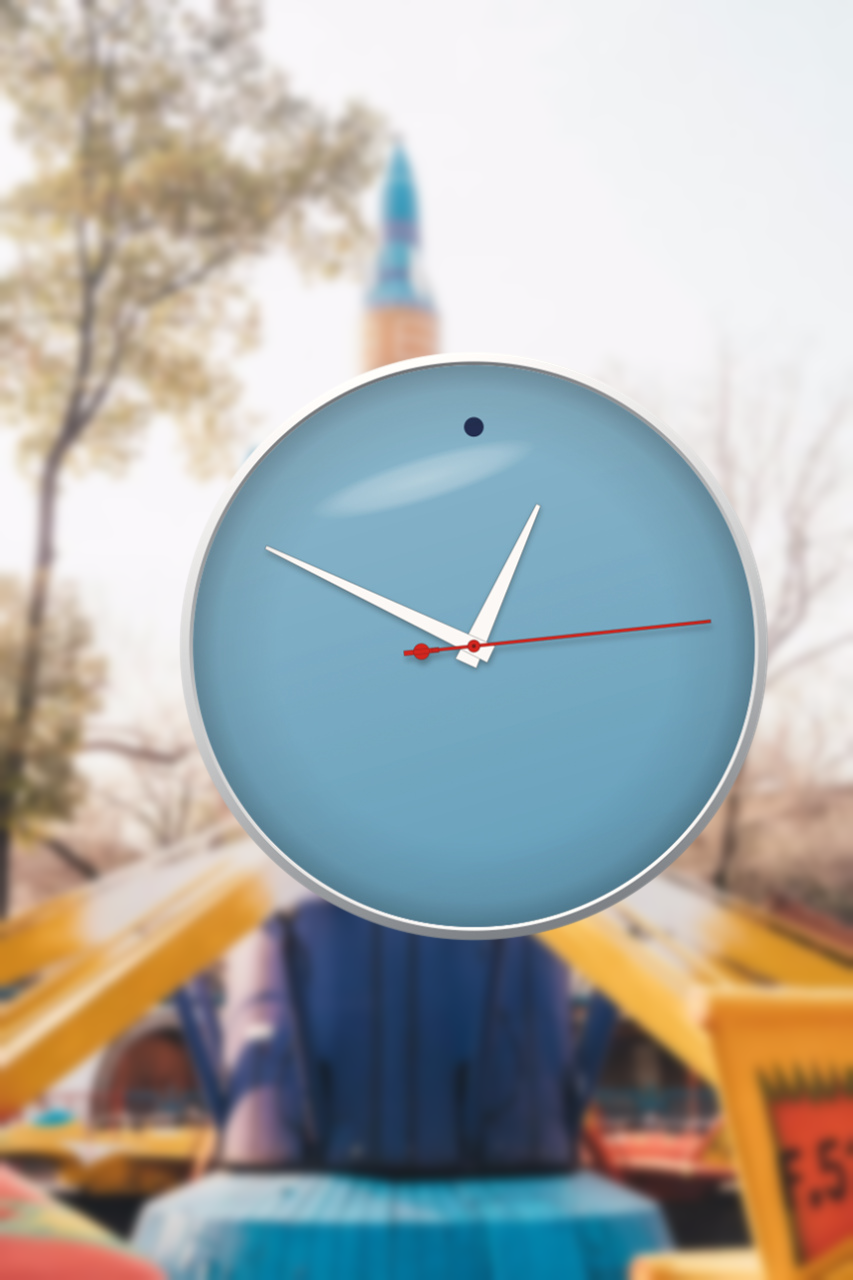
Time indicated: 12:49:14
